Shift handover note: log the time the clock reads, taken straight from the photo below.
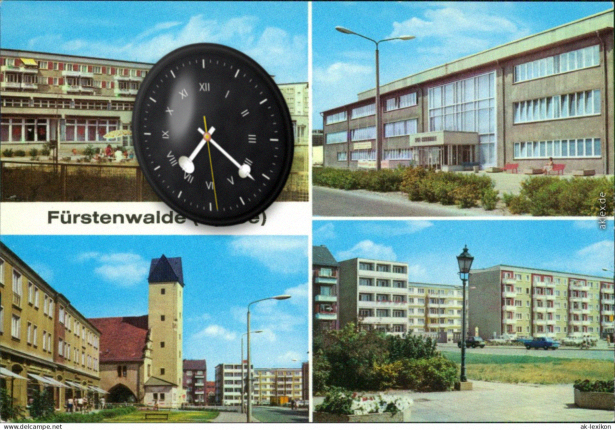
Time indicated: 7:21:29
